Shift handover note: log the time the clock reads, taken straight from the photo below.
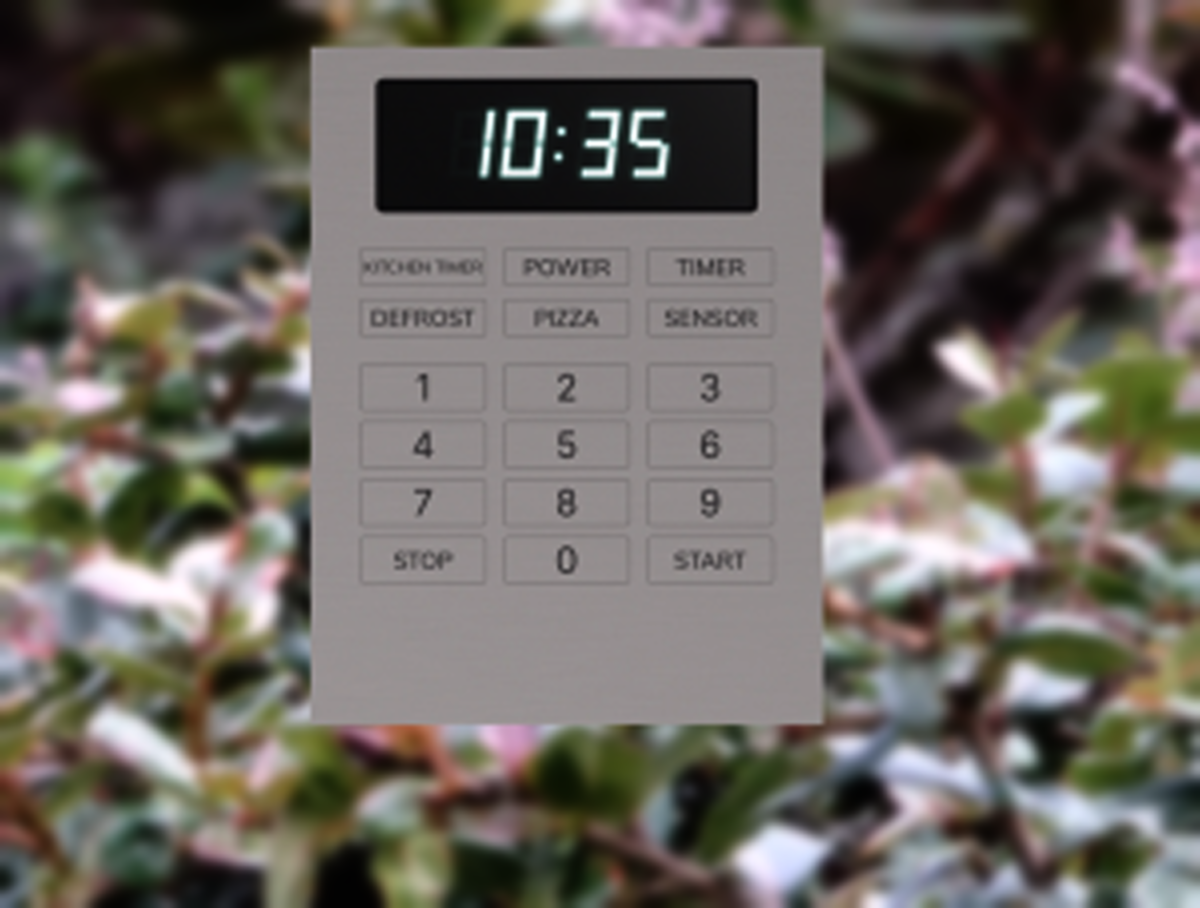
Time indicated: 10:35
